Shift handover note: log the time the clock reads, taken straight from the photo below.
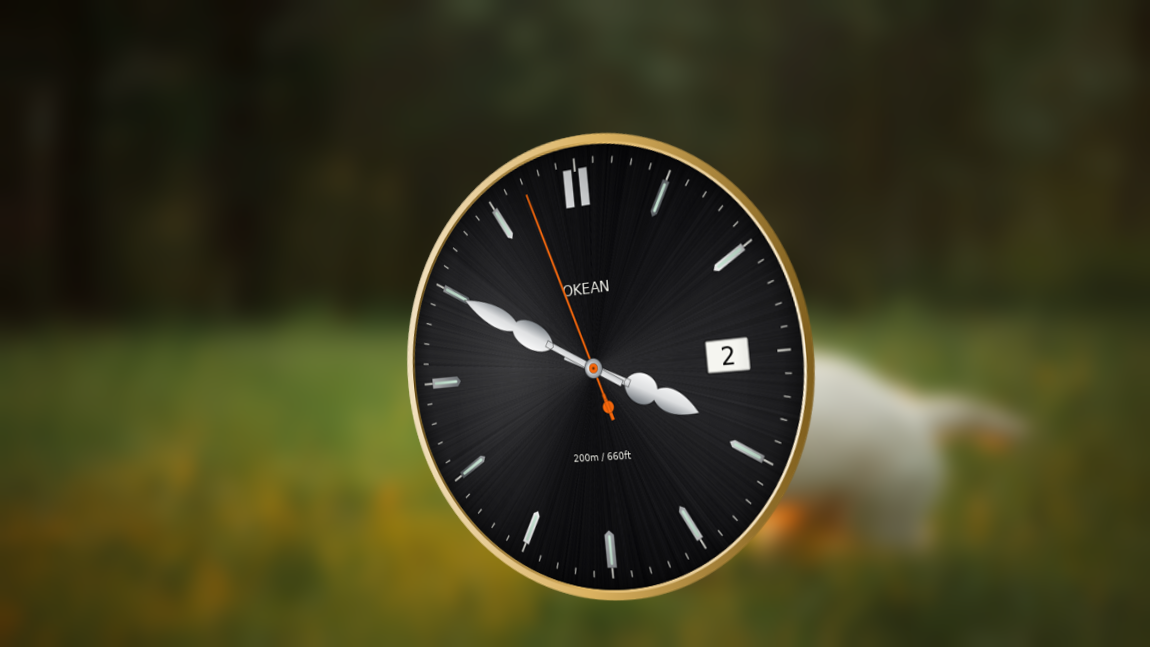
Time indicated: 3:49:57
